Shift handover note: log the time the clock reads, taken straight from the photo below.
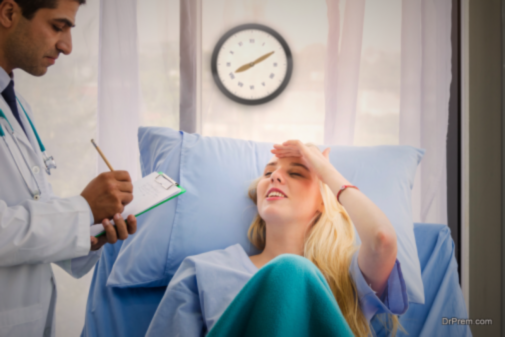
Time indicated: 8:10
